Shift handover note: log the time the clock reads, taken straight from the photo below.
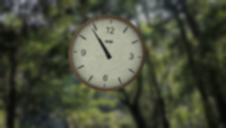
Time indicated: 10:54
